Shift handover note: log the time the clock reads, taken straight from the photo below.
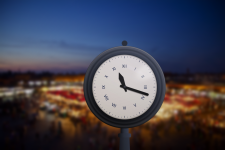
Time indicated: 11:18
